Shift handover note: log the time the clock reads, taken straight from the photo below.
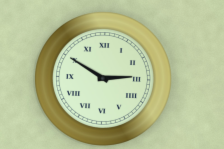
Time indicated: 2:50
